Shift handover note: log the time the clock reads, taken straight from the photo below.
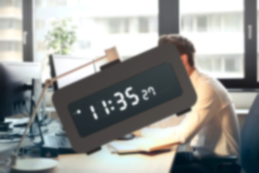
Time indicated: 11:35
